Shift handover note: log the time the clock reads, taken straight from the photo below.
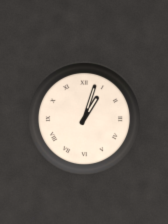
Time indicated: 1:03
